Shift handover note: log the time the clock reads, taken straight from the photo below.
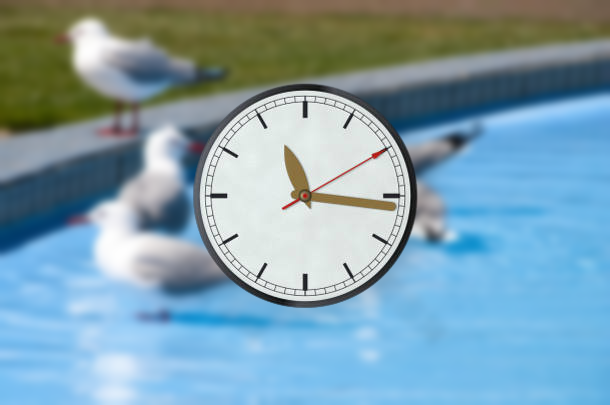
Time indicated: 11:16:10
